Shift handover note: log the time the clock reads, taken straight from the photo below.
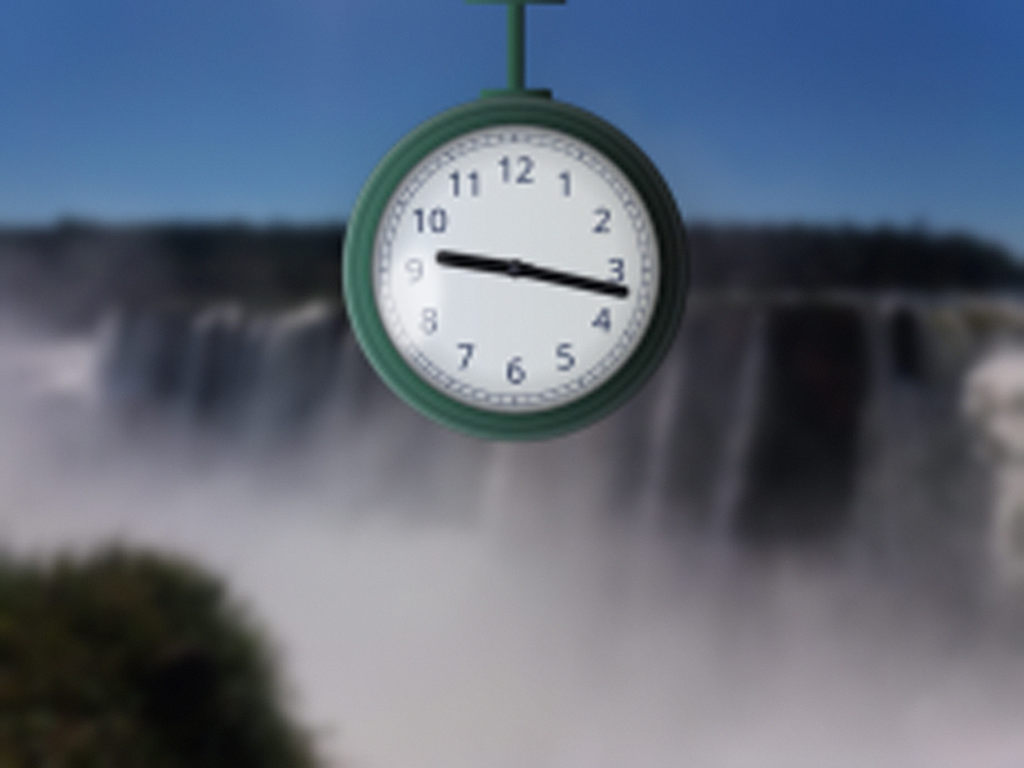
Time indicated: 9:17
